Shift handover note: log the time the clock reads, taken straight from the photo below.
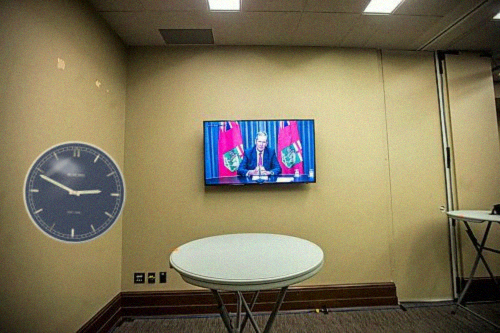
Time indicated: 2:49
